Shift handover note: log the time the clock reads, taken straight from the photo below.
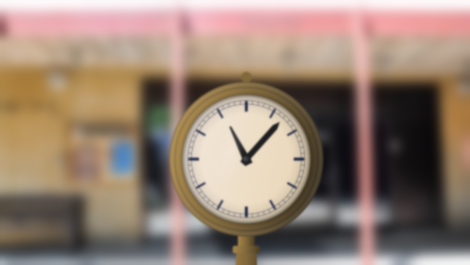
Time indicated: 11:07
